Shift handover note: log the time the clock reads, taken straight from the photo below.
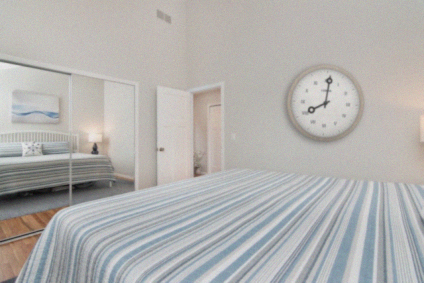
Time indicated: 8:01
